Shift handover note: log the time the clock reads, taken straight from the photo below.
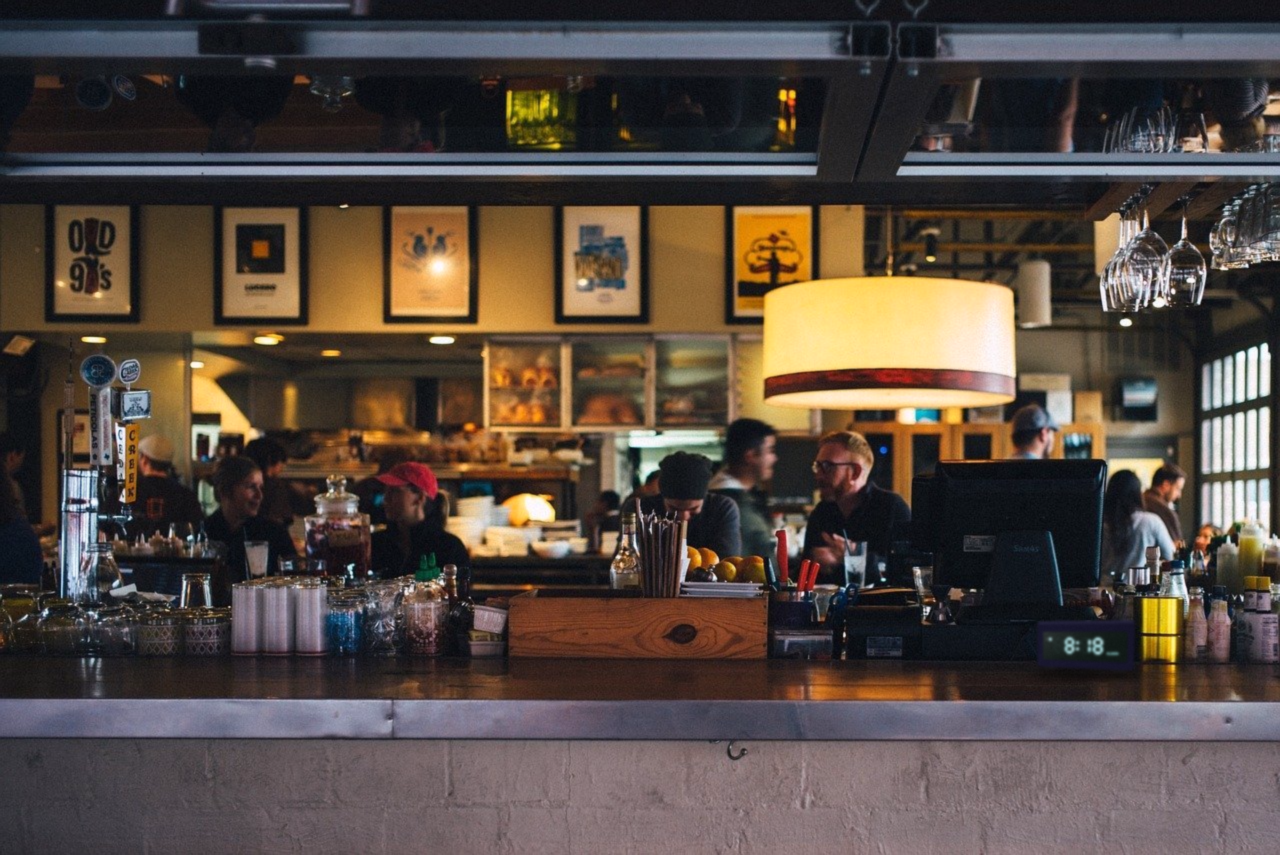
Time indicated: 8:18
